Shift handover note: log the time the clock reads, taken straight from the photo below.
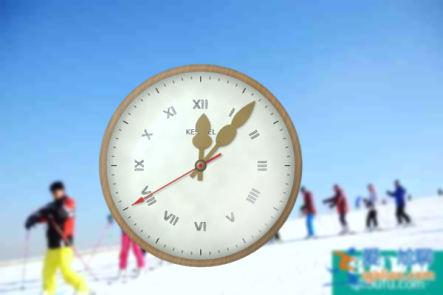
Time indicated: 12:06:40
